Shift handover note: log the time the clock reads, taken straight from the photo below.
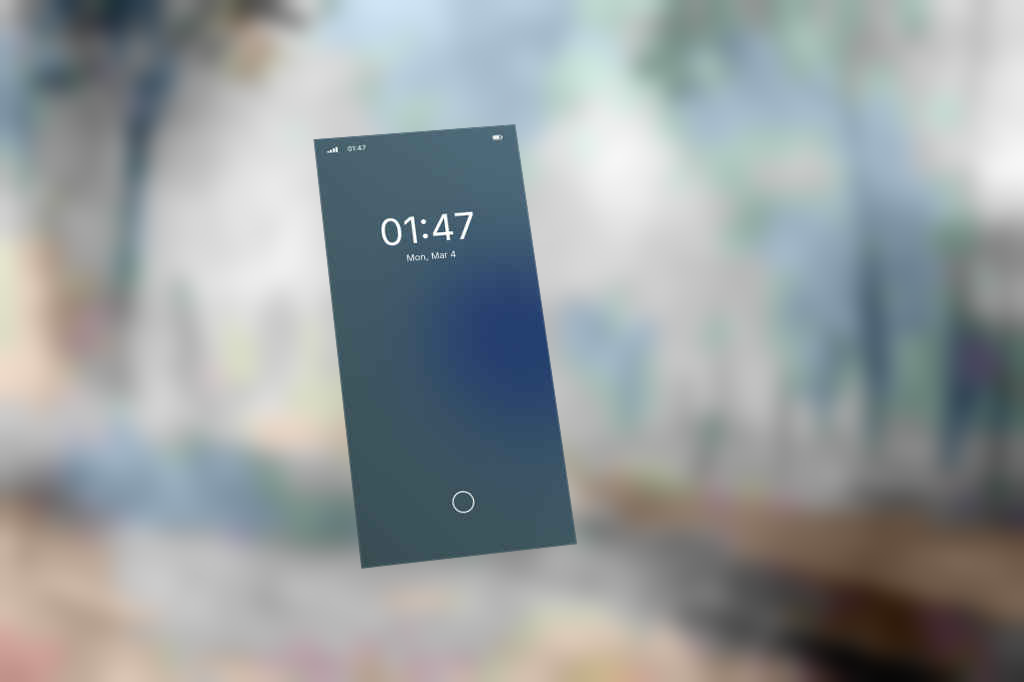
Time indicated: 1:47
